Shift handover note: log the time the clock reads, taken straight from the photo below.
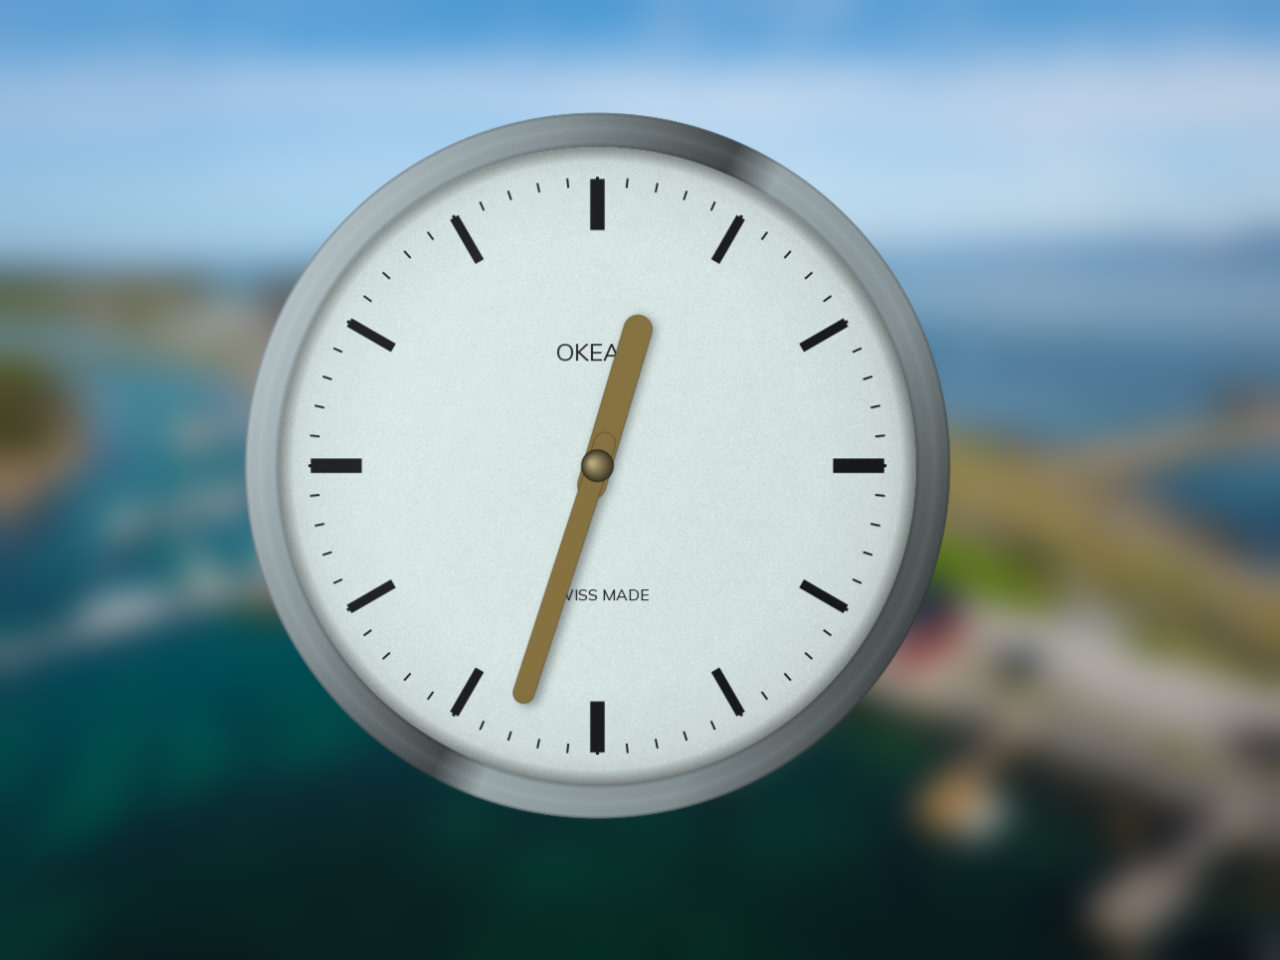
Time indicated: 12:33
